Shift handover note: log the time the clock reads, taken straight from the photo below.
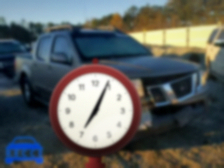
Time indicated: 7:04
